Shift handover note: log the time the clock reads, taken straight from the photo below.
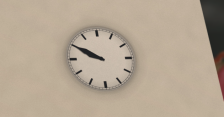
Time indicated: 9:50
